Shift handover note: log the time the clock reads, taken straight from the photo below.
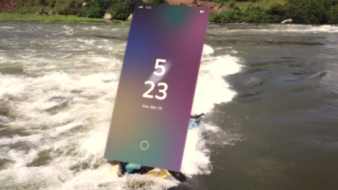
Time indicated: 5:23
